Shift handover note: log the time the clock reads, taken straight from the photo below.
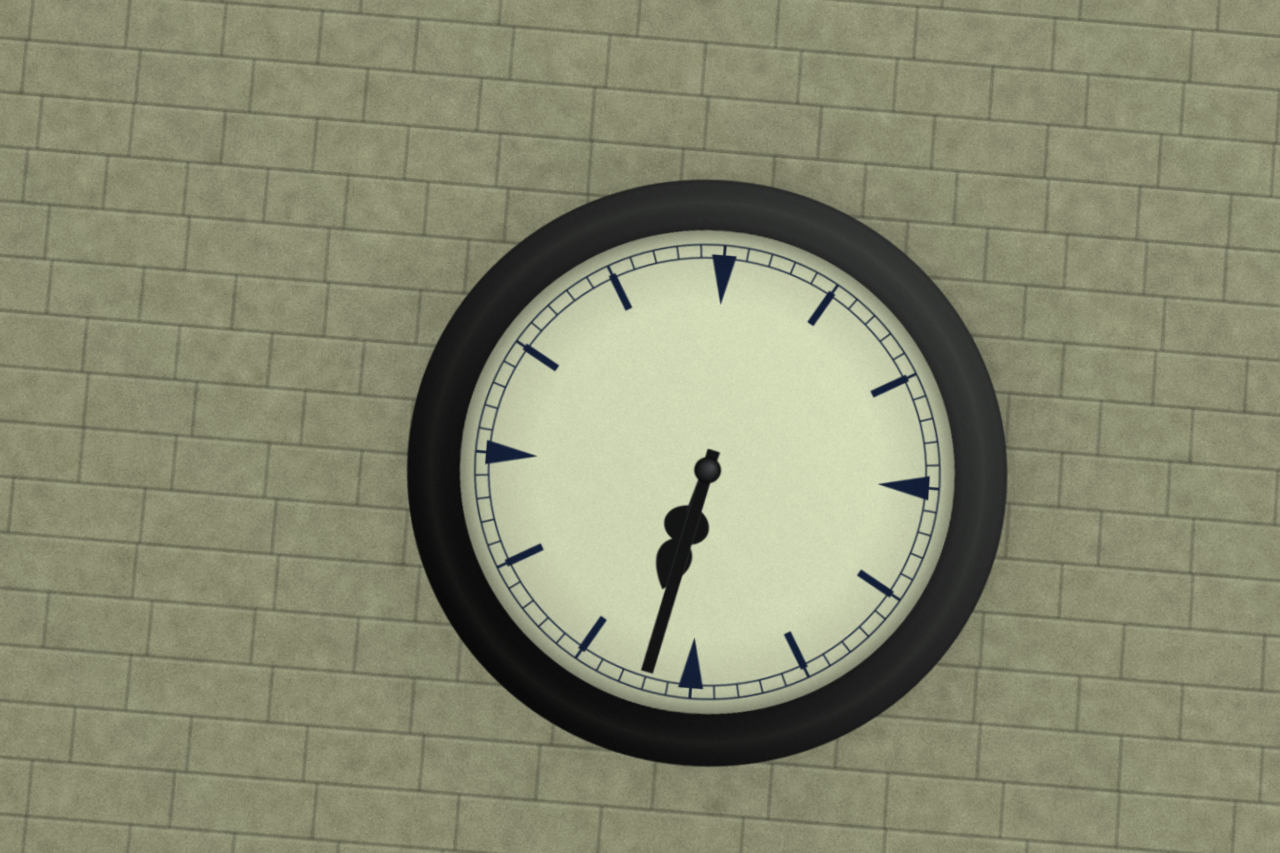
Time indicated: 6:32
